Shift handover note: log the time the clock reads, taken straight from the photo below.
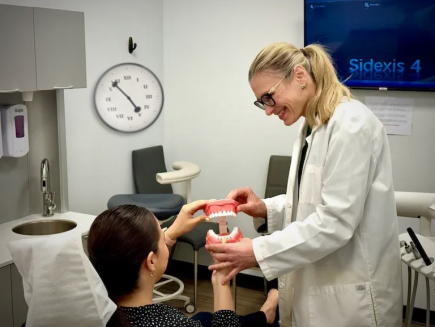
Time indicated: 4:53
